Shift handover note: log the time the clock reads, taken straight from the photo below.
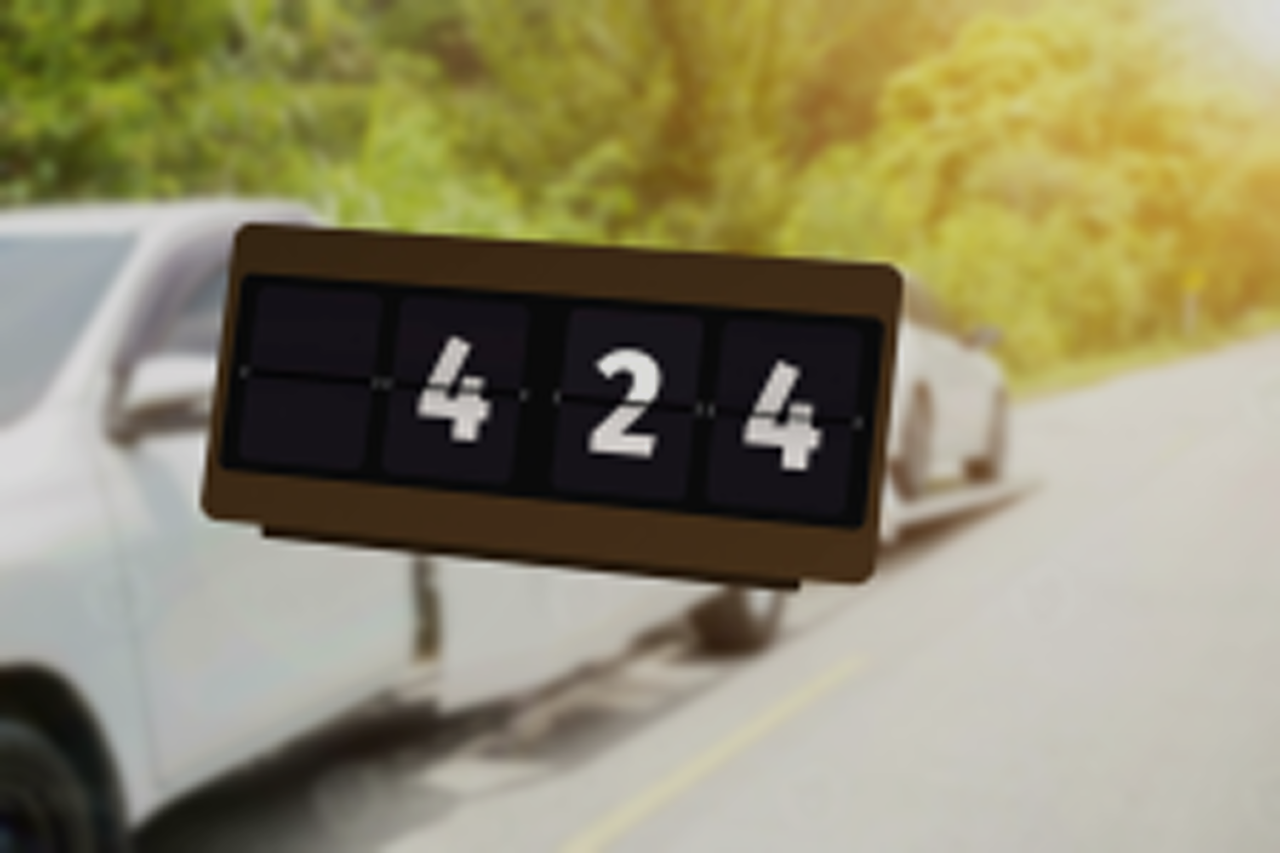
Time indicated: 4:24
